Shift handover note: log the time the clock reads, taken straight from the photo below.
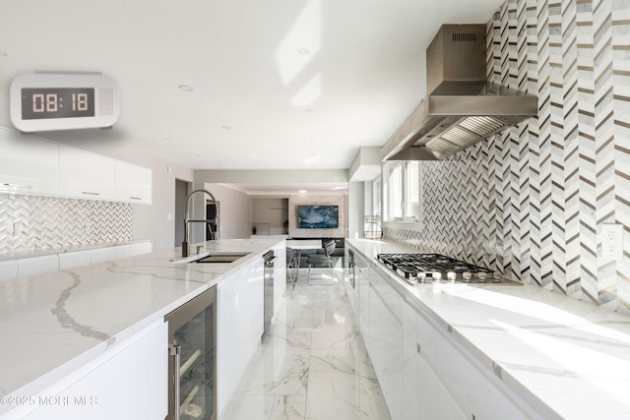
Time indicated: 8:18
